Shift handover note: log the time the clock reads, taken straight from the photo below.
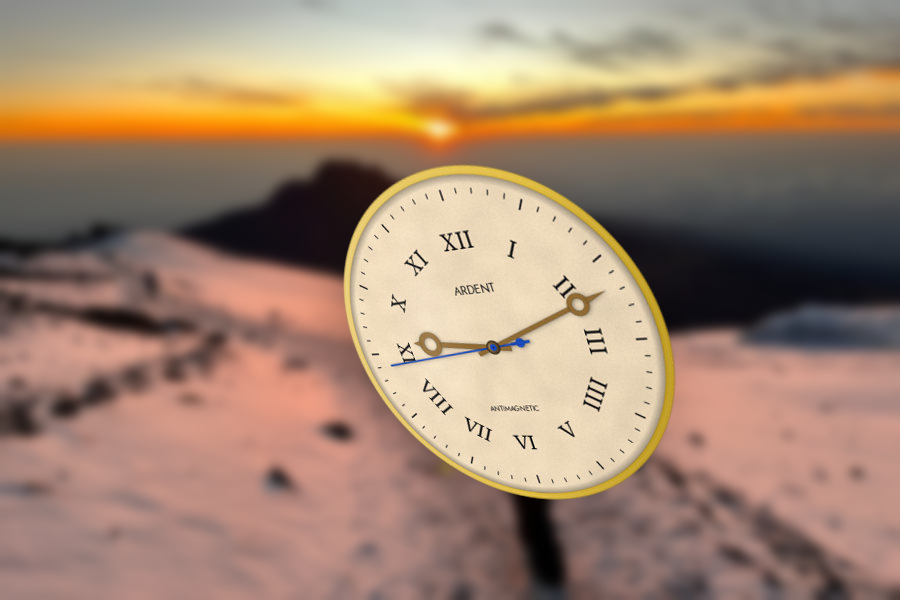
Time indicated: 9:11:44
